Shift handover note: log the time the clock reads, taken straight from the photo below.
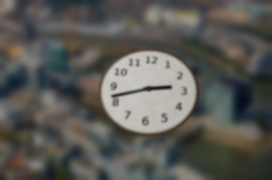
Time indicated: 2:42
